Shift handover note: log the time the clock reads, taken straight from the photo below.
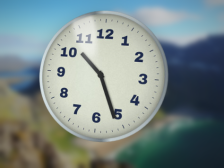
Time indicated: 10:26
